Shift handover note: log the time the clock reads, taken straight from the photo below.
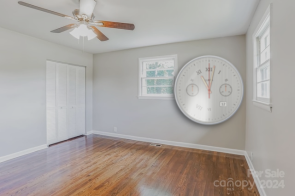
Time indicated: 11:02
